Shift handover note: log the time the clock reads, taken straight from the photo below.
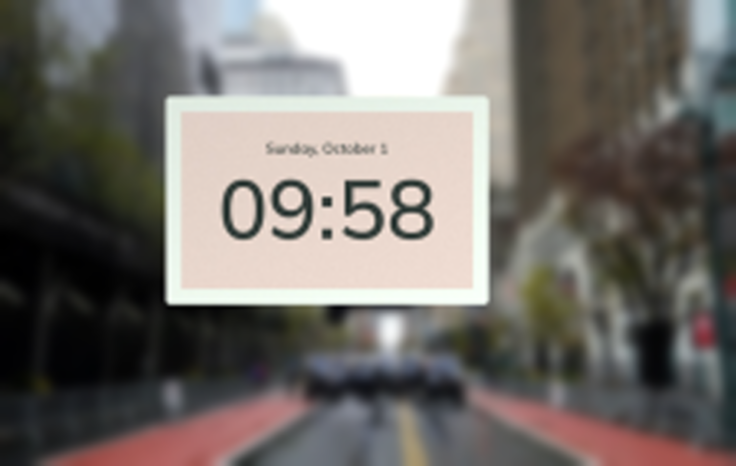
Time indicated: 9:58
